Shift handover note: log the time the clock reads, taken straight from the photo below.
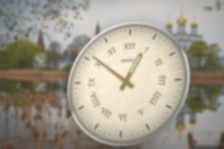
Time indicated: 12:51
